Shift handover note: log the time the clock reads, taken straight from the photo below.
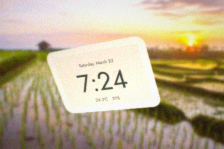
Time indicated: 7:24
